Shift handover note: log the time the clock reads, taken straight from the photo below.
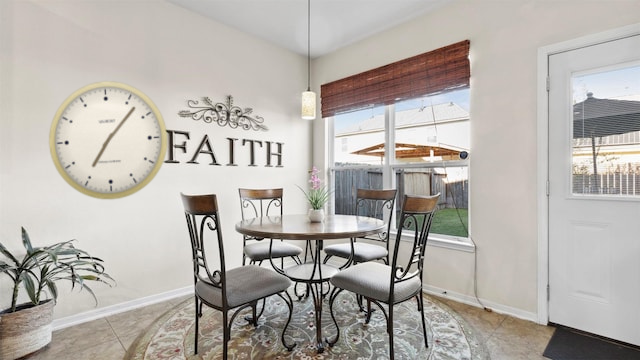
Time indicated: 7:07
